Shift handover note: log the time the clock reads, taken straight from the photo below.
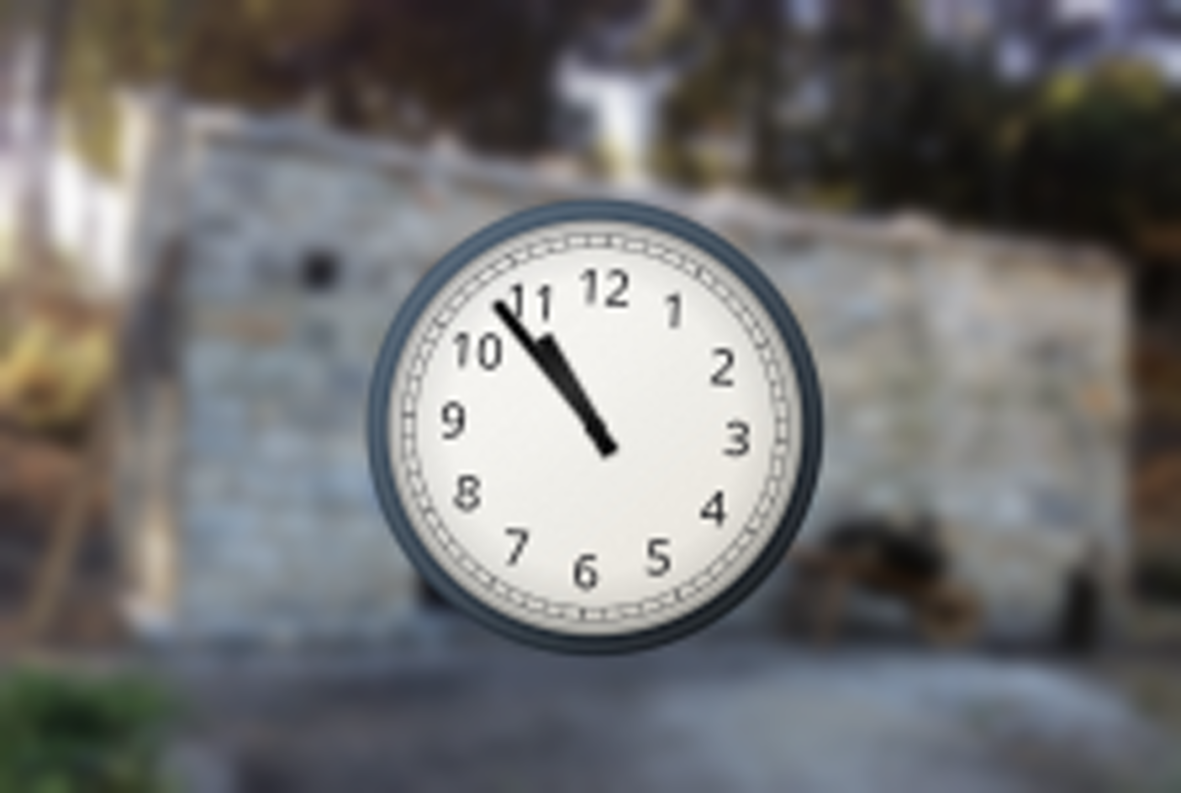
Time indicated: 10:53
